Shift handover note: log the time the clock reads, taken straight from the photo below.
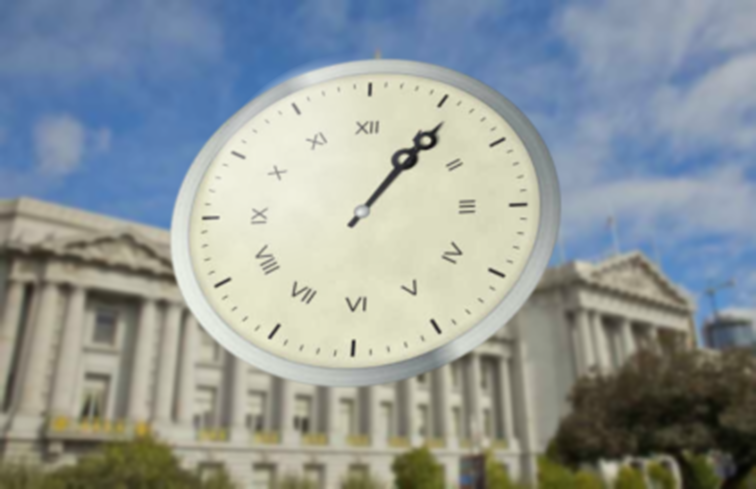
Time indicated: 1:06
